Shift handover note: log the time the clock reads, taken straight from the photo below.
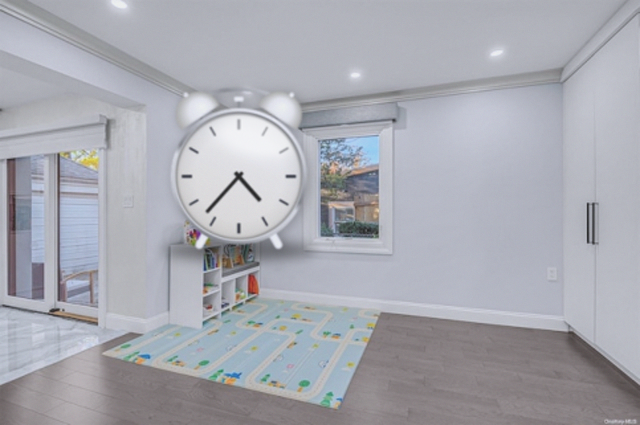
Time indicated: 4:37
